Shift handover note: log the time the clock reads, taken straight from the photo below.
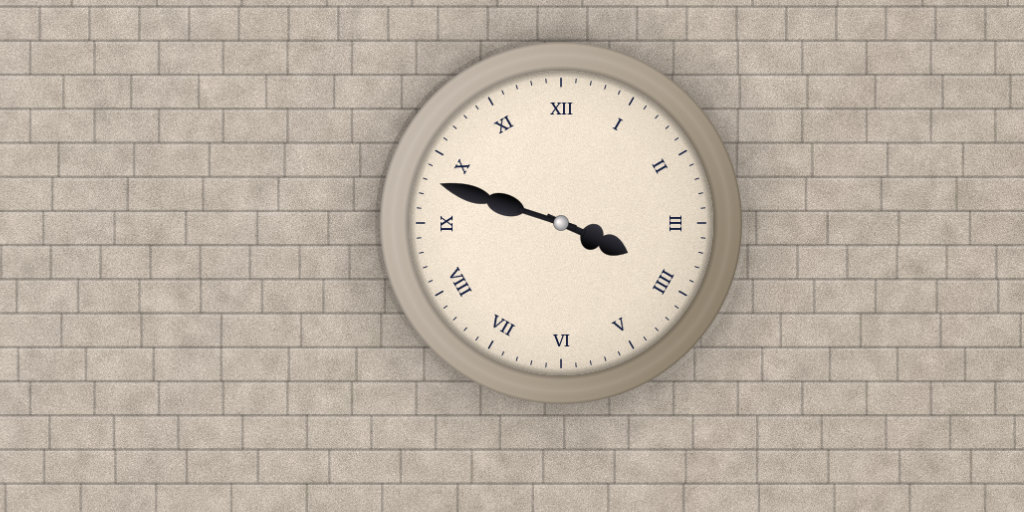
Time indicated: 3:48
